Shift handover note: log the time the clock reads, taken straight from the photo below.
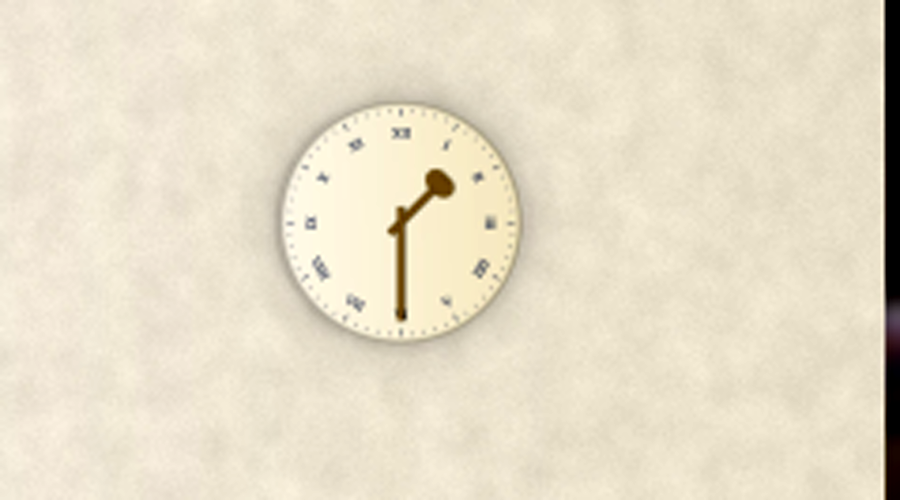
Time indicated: 1:30
